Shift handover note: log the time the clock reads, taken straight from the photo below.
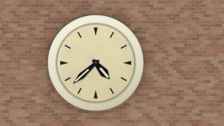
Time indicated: 4:38
